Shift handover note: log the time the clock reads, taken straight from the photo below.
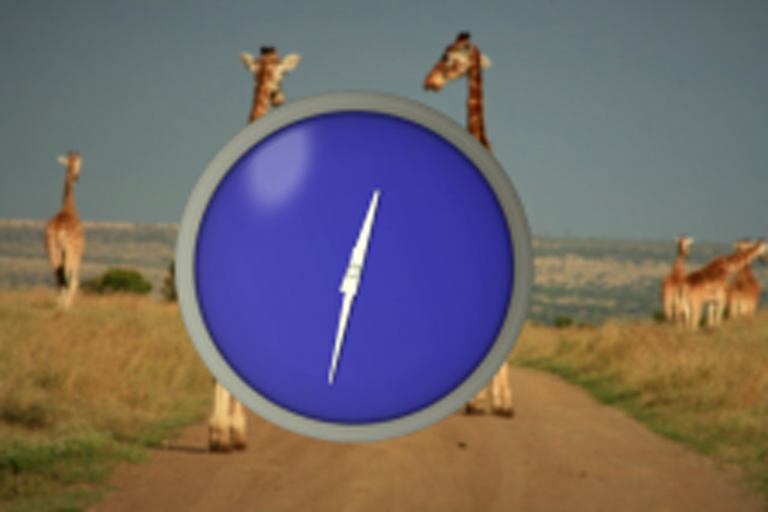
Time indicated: 12:32
